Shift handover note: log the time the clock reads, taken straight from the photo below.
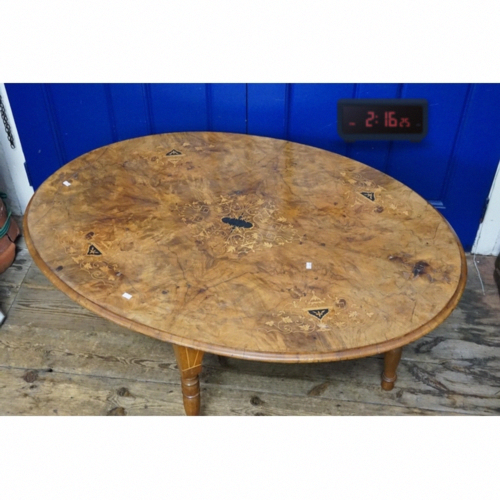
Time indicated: 2:16
